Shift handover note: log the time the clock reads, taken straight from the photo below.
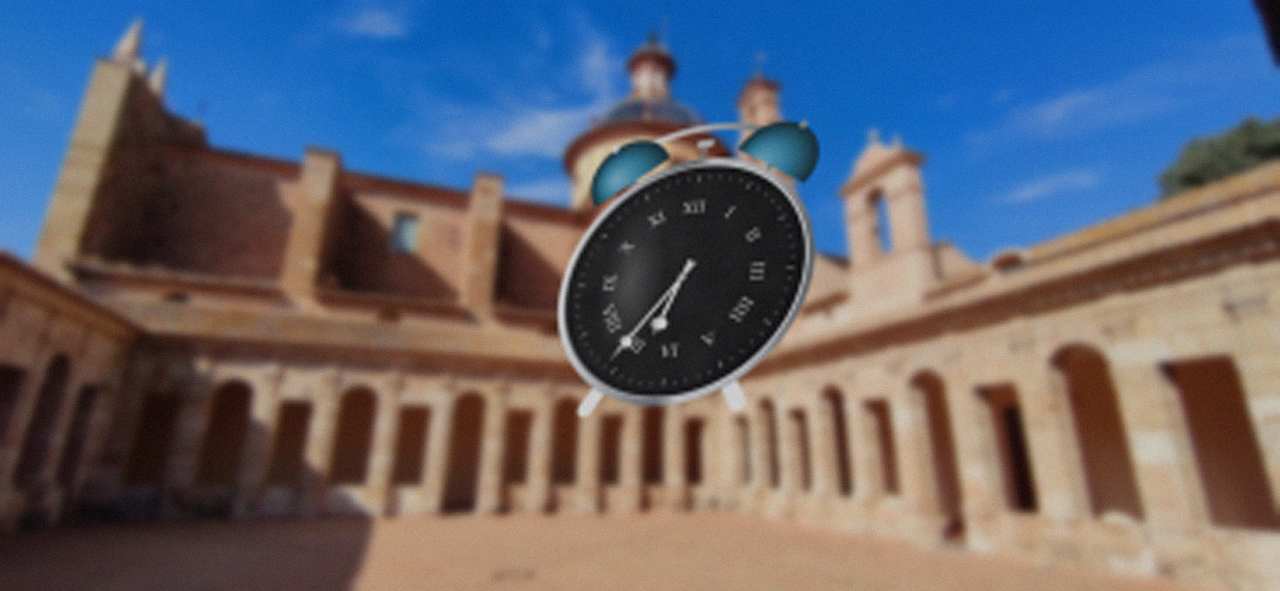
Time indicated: 6:36
